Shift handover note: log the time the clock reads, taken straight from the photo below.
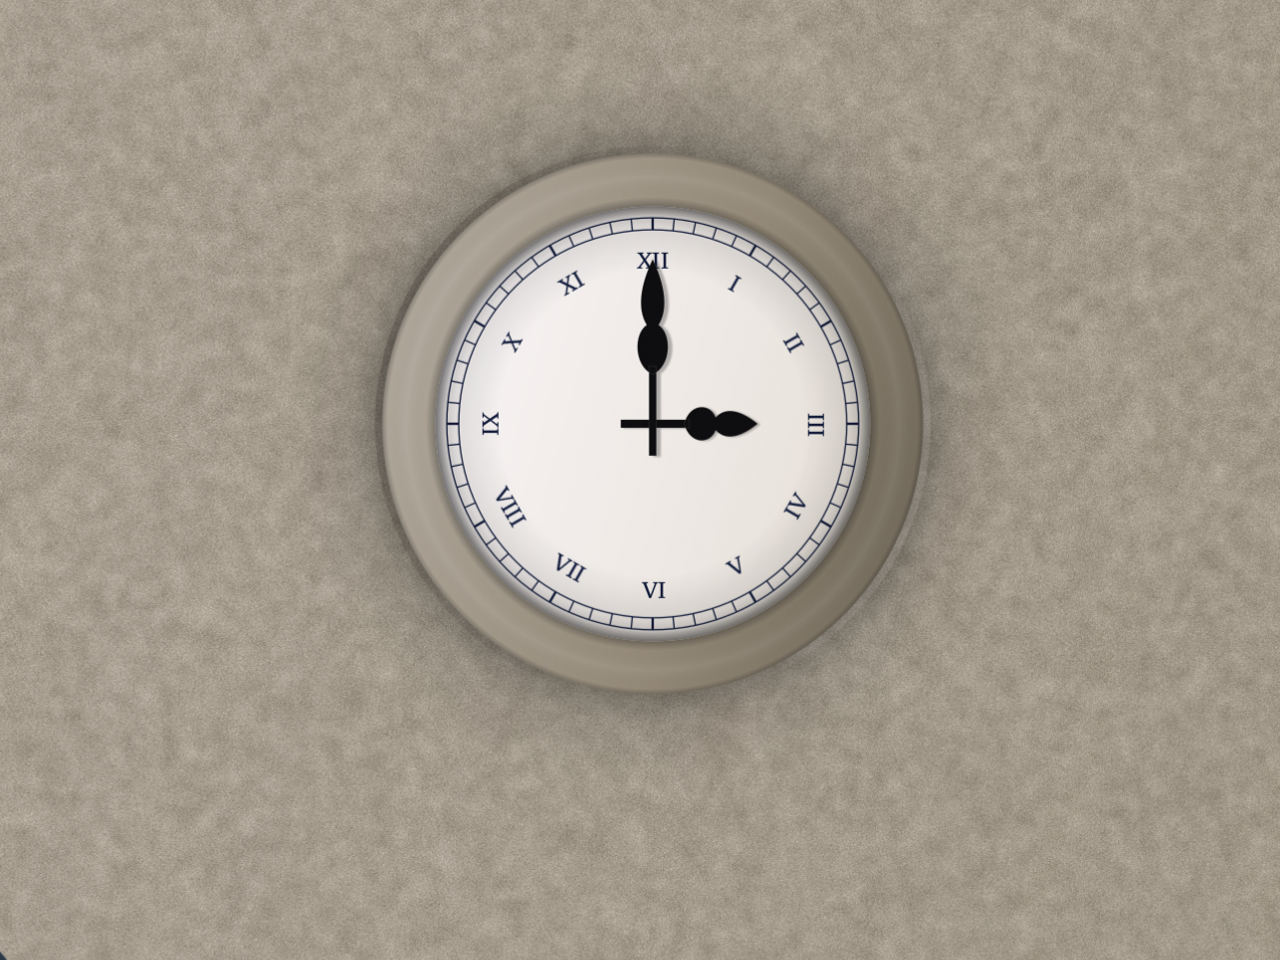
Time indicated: 3:00
